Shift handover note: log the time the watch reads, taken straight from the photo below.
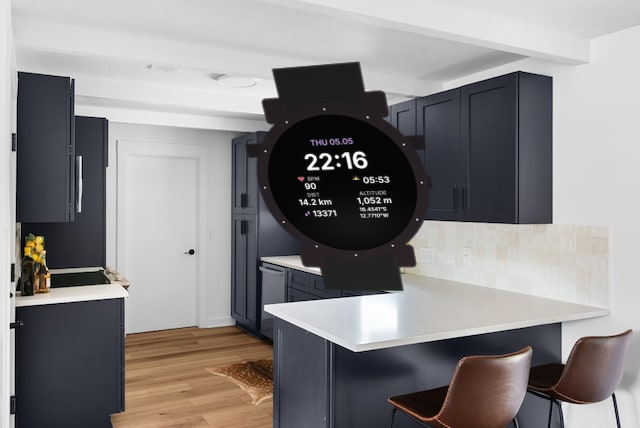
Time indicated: 22:16
